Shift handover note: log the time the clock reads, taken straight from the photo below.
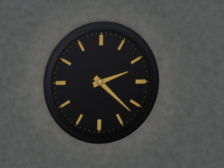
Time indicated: 2:22
